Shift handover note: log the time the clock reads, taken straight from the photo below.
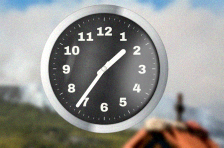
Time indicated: 1:36
